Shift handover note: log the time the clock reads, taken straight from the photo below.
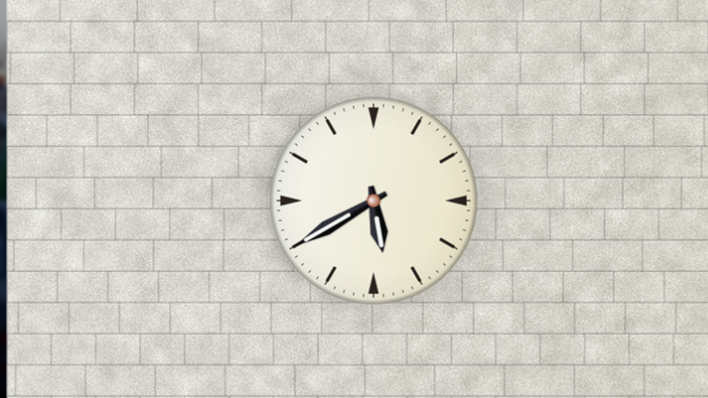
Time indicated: 5:40
